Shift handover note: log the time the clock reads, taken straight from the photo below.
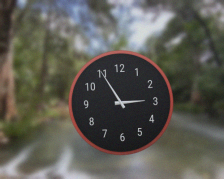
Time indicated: 2:55
